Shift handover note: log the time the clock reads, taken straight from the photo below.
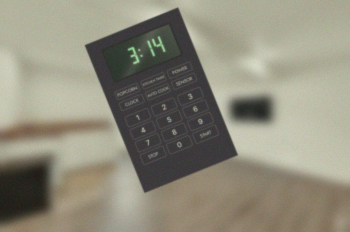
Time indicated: 3:14
